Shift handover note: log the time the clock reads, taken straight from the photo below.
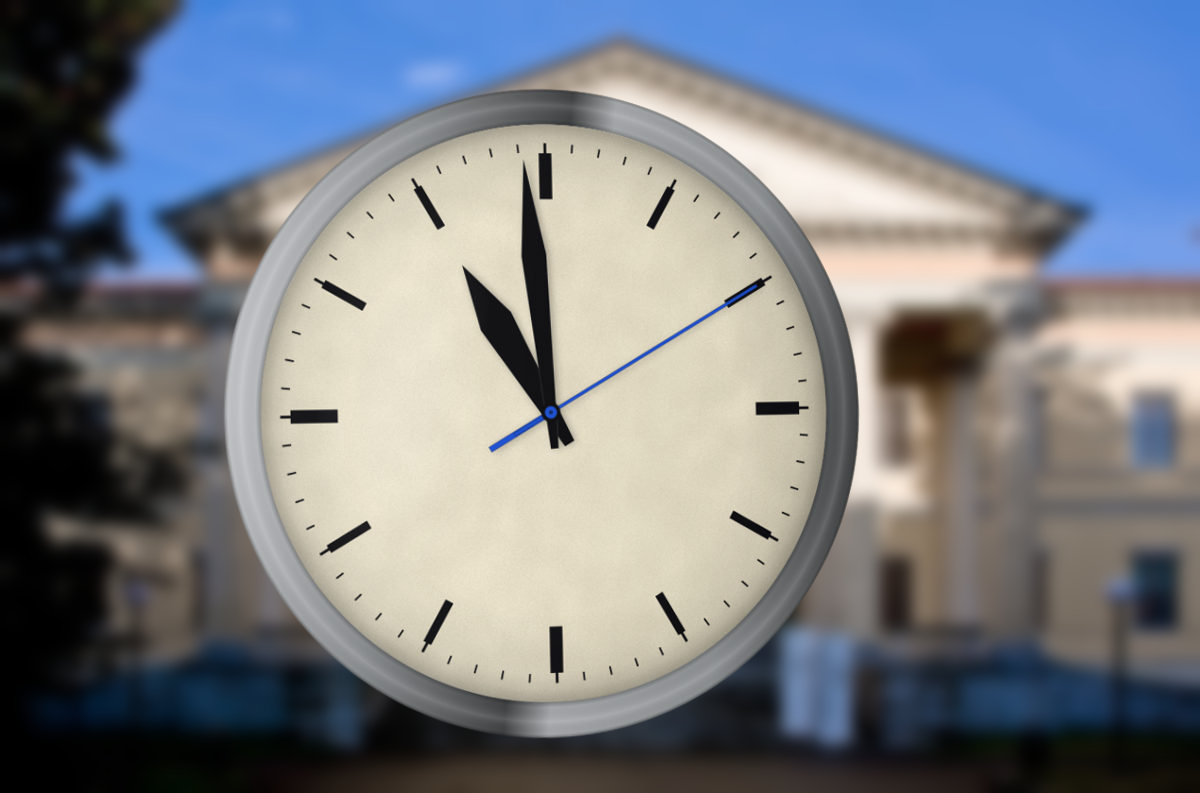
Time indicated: 10:59:10
